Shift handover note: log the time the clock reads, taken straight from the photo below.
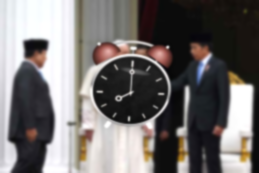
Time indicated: 8:00
